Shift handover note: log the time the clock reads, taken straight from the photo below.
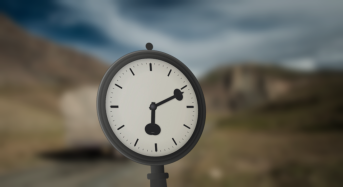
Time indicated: 6:11
